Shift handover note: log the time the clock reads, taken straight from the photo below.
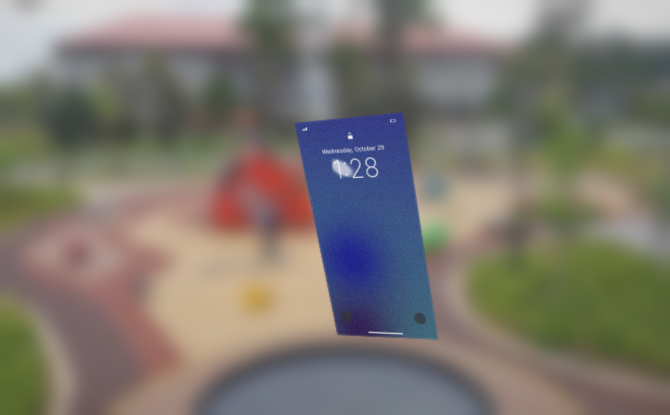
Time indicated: 1:28
